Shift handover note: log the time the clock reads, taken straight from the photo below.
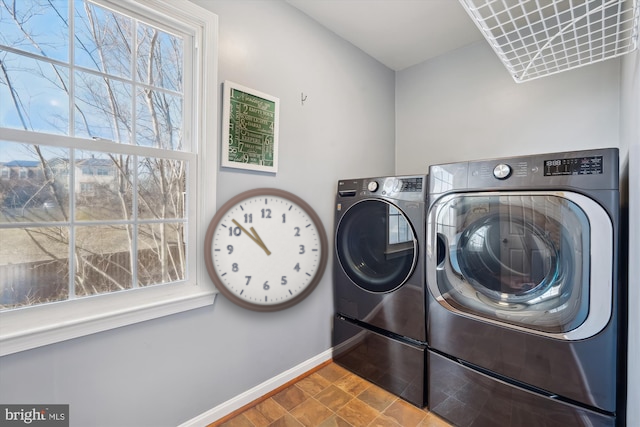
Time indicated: 10:52
